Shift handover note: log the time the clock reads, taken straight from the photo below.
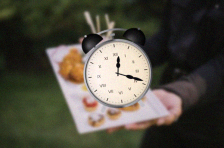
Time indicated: 12:19
